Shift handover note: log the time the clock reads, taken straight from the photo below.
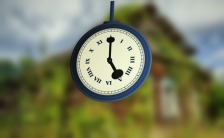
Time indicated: 5:00
